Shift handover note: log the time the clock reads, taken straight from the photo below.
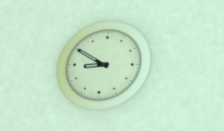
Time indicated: 8:50
